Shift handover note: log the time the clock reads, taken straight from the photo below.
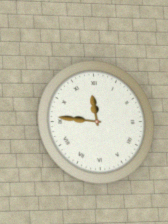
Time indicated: 11:46
